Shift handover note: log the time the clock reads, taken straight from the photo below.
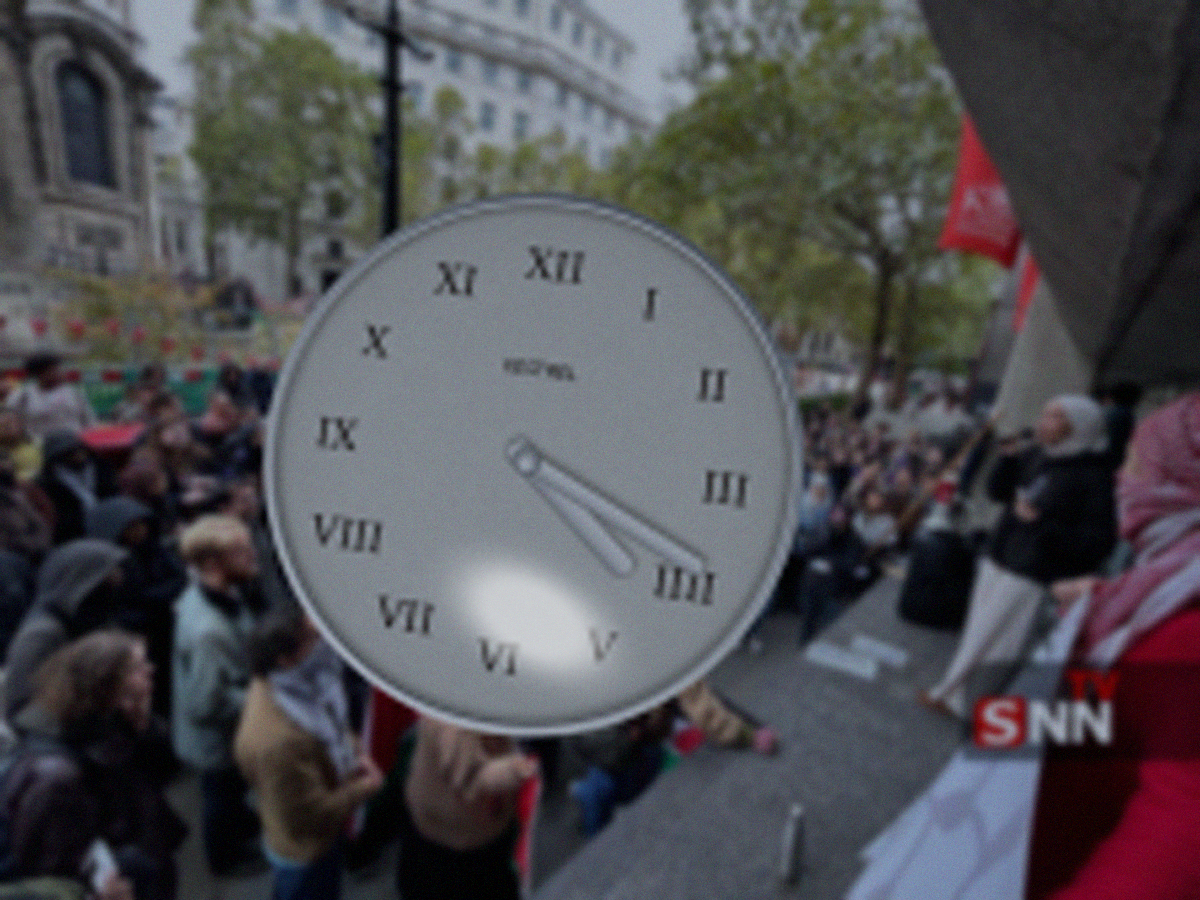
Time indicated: 4:19
